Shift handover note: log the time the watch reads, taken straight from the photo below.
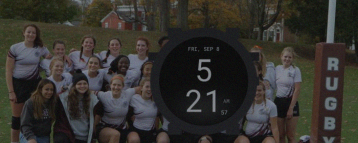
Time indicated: 5:21
